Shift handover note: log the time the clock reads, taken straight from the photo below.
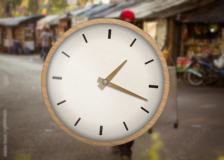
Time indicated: 1:18
